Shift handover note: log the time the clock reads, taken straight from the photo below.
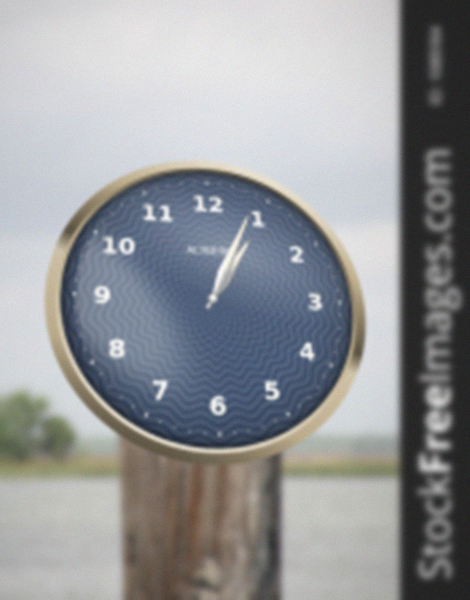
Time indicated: 1:04
